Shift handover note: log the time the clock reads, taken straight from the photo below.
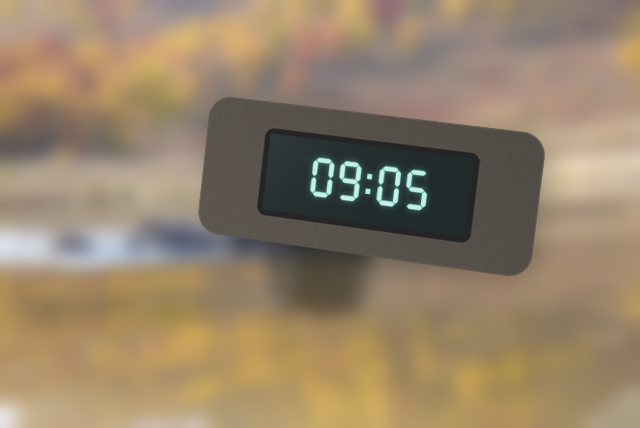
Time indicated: 9:05
